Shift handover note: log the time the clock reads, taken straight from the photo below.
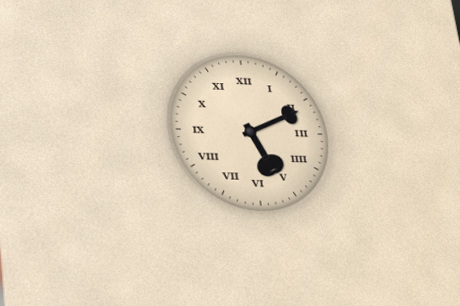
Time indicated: 5:11
